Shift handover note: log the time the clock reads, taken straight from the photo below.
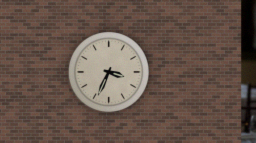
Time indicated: 3:34
